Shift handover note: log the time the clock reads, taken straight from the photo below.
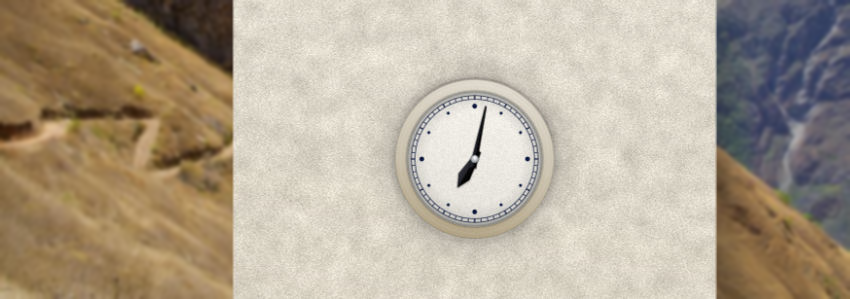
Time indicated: 7:02
